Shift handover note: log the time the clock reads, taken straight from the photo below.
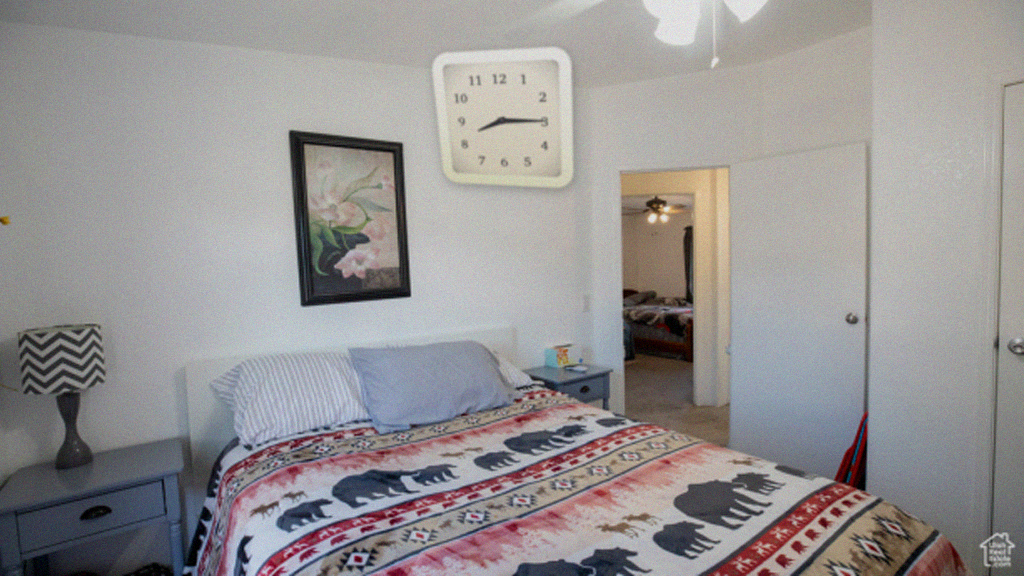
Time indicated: 8:15
